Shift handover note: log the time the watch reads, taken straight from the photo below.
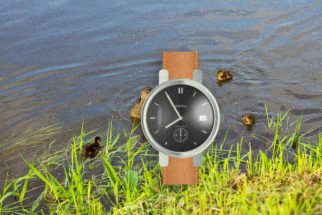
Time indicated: 7:55
